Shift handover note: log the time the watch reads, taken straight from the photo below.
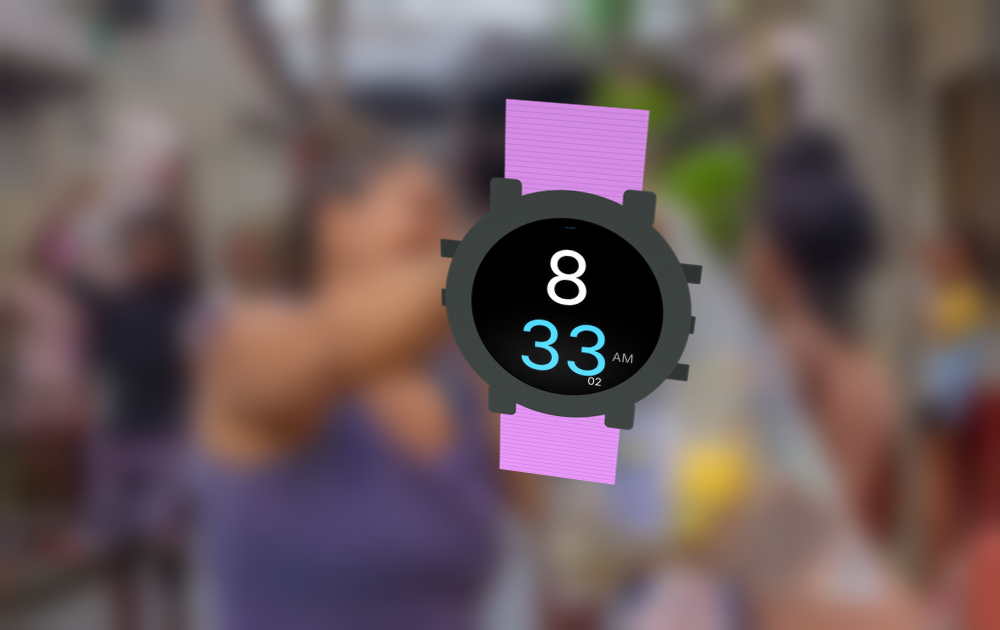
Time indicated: 8:33:02
